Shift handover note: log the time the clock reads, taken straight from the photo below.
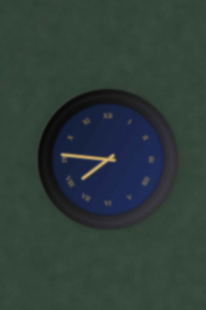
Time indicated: 7:46
